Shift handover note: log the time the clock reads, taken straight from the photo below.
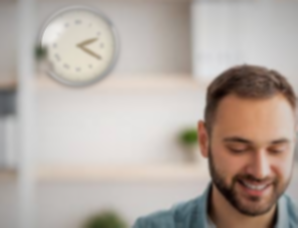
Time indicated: 2:20
